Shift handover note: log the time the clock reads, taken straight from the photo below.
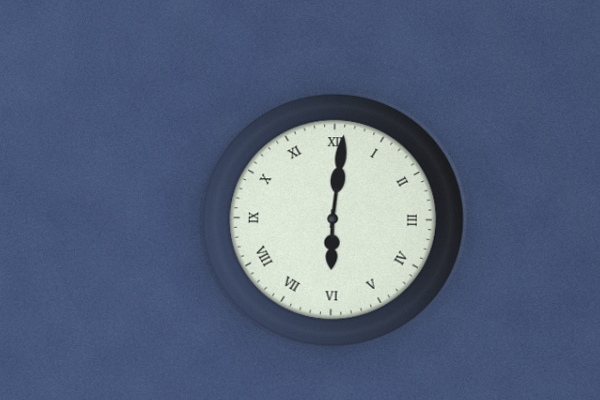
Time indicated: 6:01
